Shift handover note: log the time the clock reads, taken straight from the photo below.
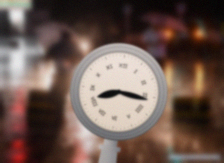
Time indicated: 8:16
